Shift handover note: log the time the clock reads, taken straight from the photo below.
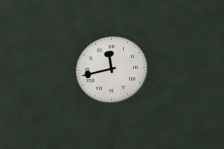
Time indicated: 11:43
